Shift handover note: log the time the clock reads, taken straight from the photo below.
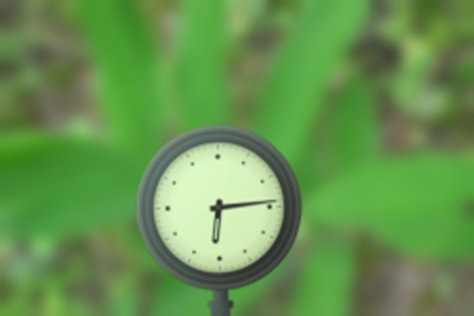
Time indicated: 6:14
